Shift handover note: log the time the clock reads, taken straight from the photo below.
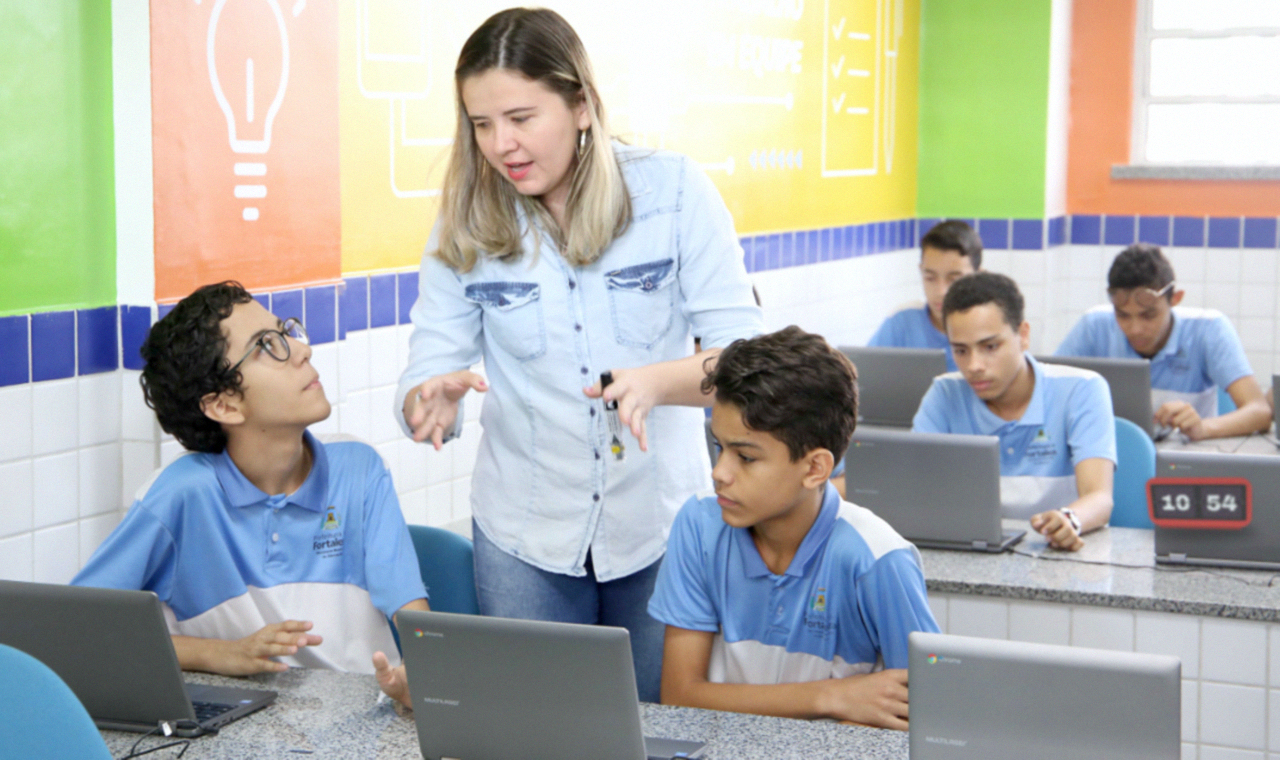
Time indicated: 10:54
